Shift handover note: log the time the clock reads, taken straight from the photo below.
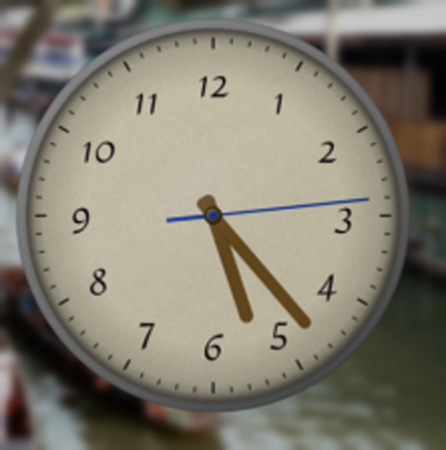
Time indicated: 5:23:14
